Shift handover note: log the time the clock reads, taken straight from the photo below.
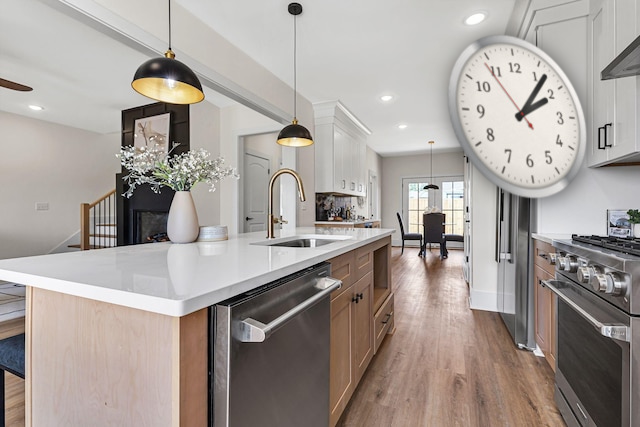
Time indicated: 2:06:54
